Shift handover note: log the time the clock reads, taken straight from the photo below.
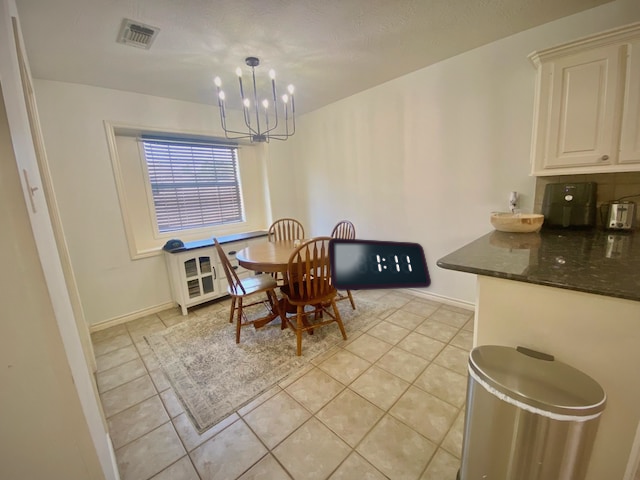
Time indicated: 1:11
